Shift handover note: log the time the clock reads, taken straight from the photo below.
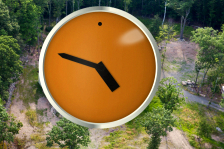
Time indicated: 4:48
